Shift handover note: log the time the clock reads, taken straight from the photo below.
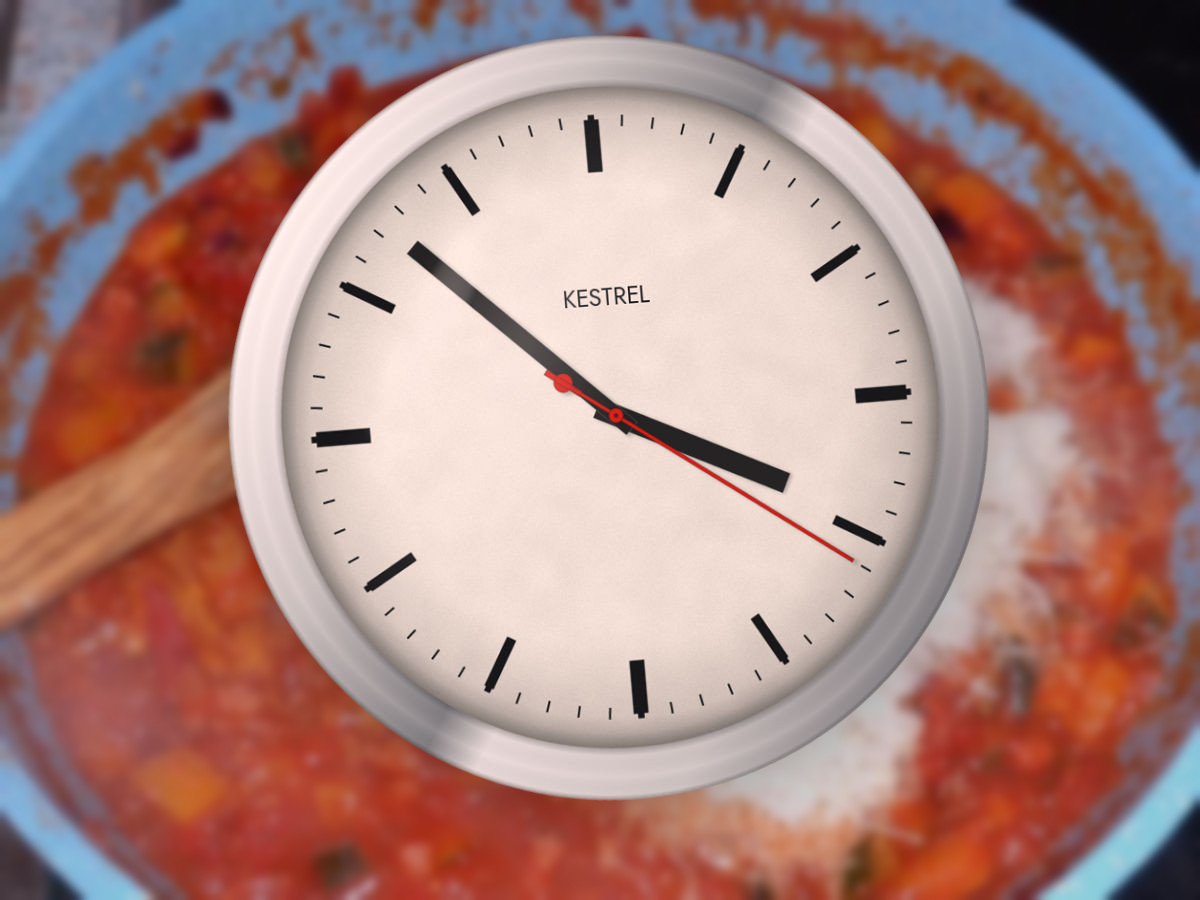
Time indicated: 3:52:21
